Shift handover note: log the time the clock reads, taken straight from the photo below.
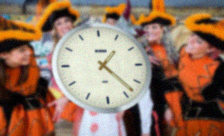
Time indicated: 1:23
